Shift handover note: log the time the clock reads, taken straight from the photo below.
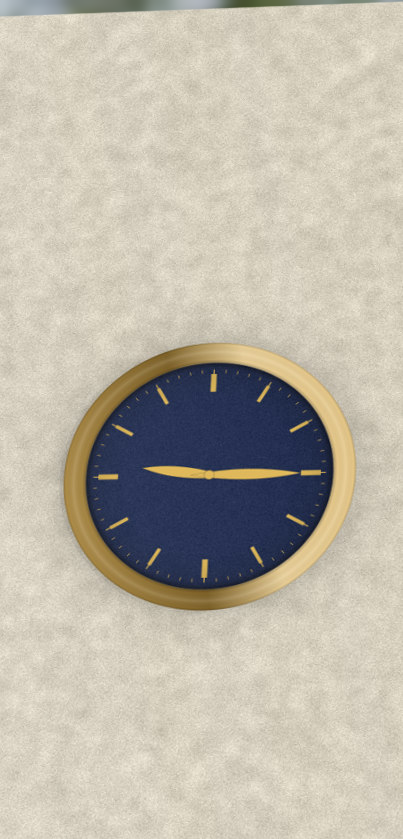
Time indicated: 9:15
